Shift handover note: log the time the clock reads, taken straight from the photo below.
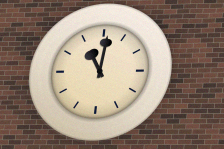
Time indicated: 11:01
